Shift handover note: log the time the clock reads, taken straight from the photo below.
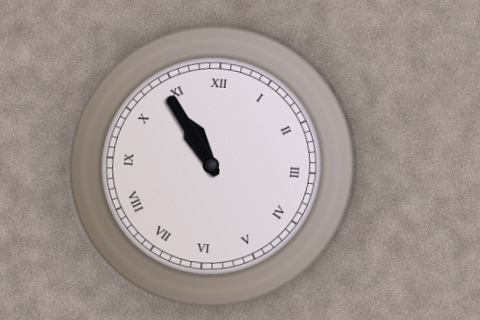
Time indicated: 10:54
